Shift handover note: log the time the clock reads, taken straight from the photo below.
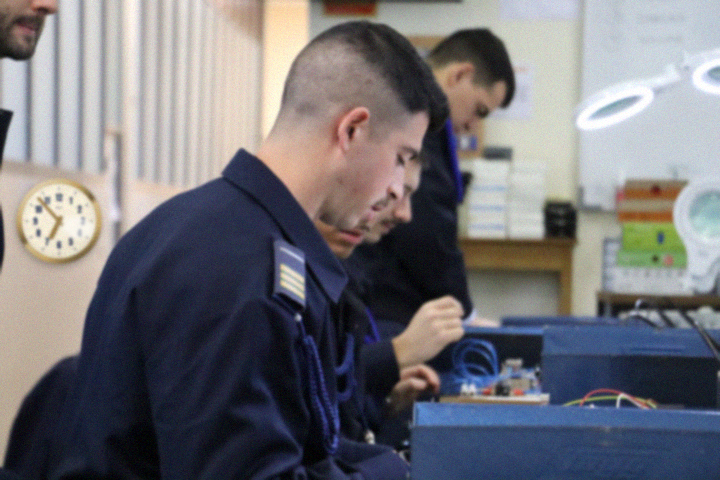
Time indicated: 6:53
